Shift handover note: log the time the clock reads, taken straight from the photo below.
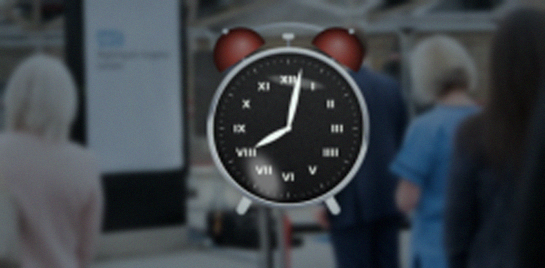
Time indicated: 8:02
